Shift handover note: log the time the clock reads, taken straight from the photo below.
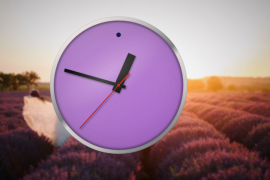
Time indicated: 12:47:37
